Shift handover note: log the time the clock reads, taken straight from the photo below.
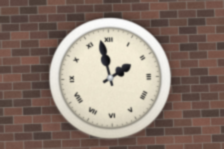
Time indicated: 1:58
